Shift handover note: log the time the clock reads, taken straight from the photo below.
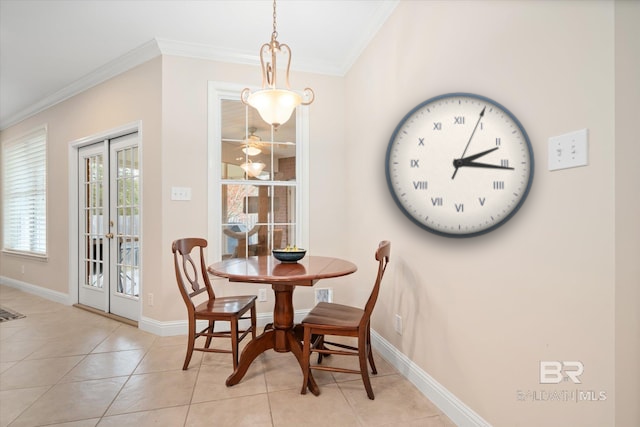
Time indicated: 2:16:04
